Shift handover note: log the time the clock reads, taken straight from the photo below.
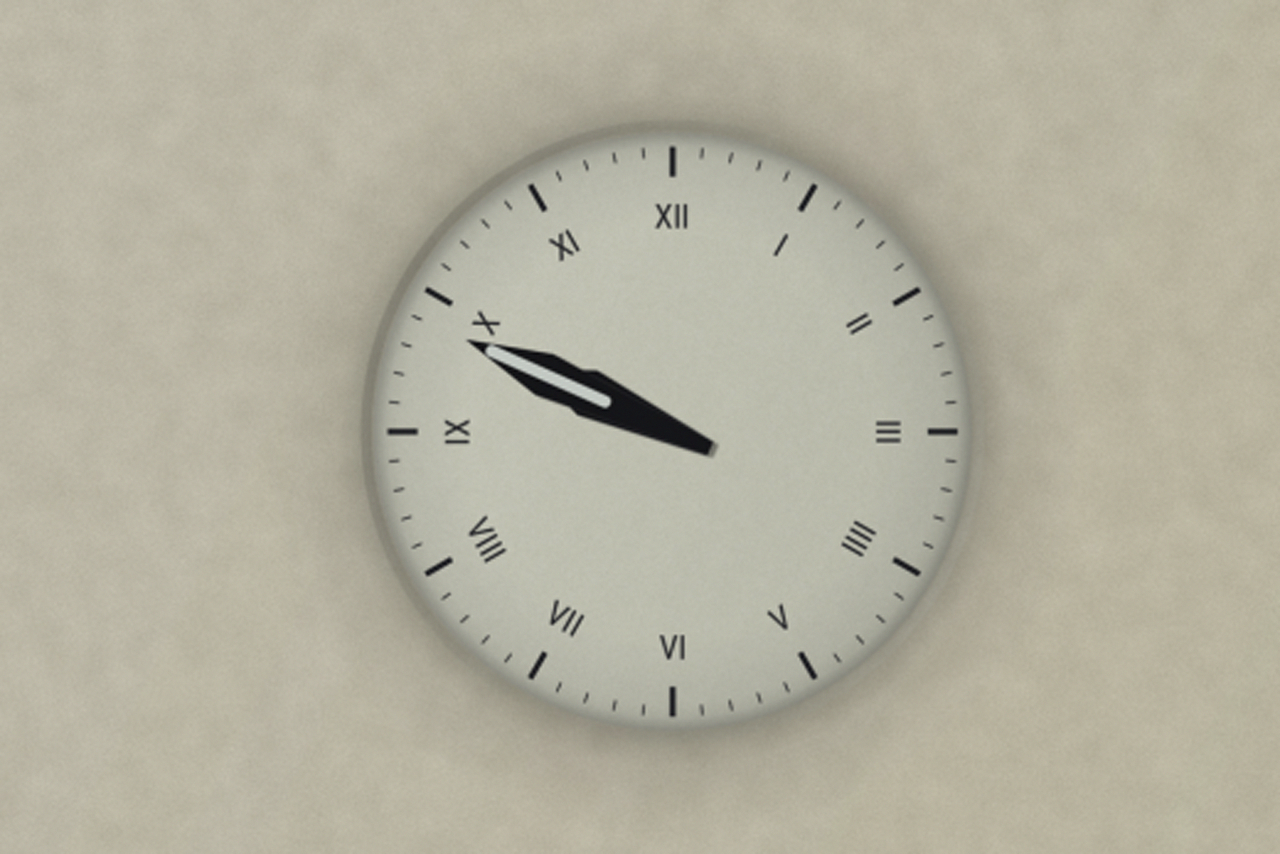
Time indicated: 9:49
